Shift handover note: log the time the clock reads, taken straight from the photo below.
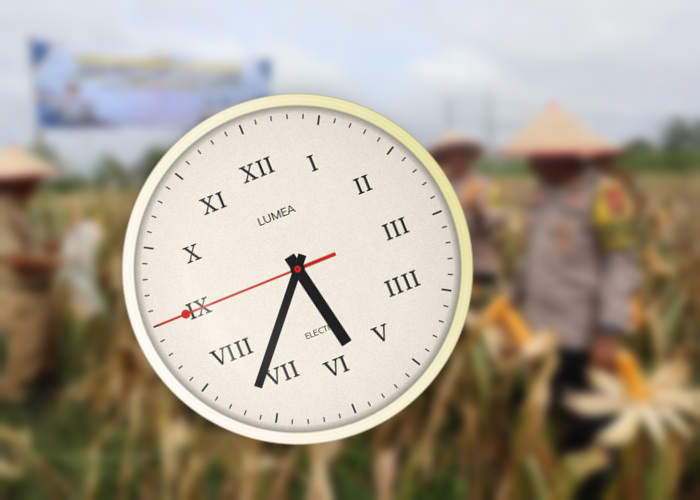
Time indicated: 5:36:45
